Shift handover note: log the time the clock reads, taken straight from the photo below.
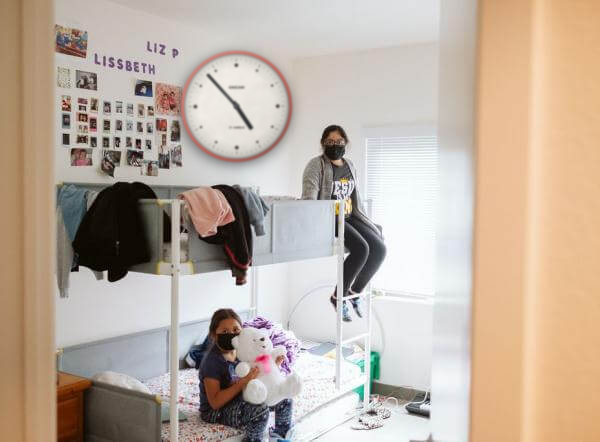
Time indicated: 4:53
